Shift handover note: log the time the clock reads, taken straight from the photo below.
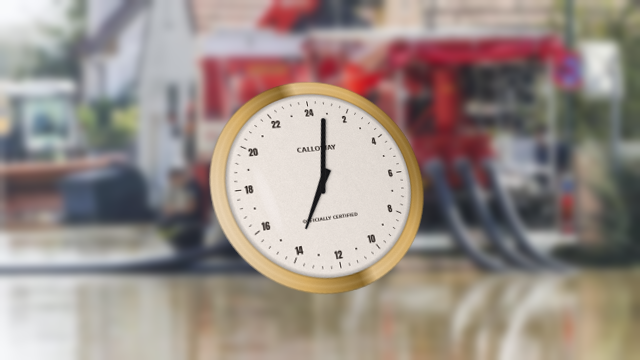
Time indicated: 14:02
